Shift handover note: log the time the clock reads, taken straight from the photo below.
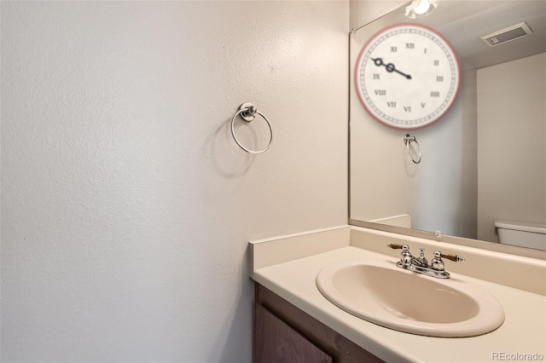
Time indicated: 9:49
